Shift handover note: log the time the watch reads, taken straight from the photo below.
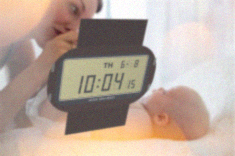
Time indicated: 10:04
